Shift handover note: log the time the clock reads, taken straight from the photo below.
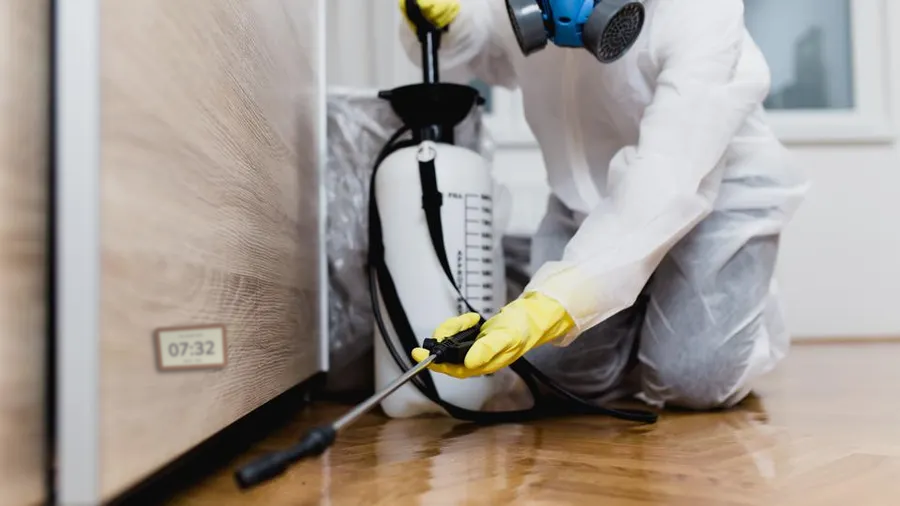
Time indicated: 7:32
